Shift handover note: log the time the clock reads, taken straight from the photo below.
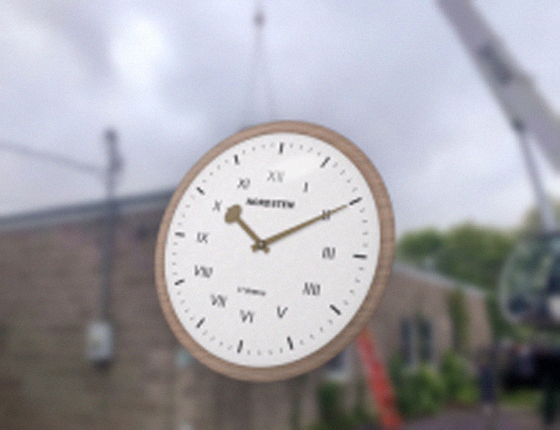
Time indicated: 10:10
